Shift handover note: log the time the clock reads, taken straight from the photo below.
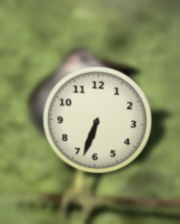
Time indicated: 6:33
